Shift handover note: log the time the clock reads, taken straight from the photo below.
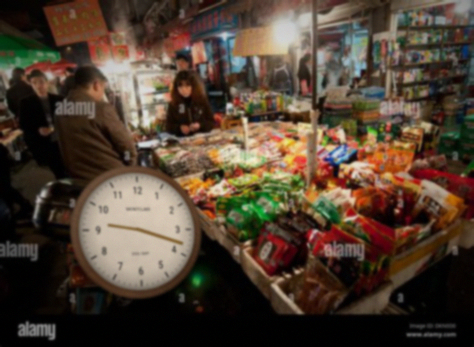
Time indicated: 9:18
